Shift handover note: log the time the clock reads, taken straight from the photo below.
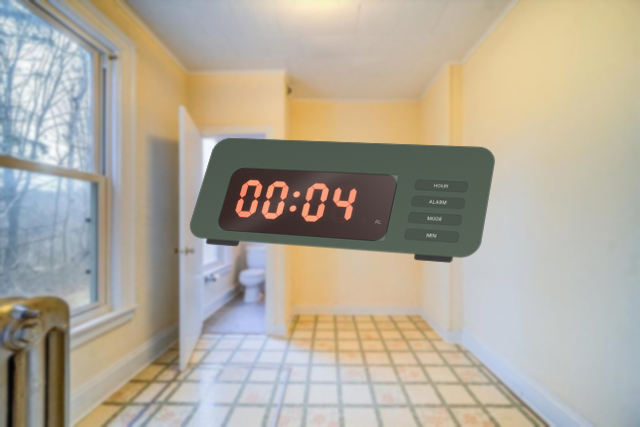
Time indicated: 0:04
